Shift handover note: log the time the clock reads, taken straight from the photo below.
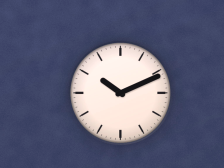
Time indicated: 10:11
